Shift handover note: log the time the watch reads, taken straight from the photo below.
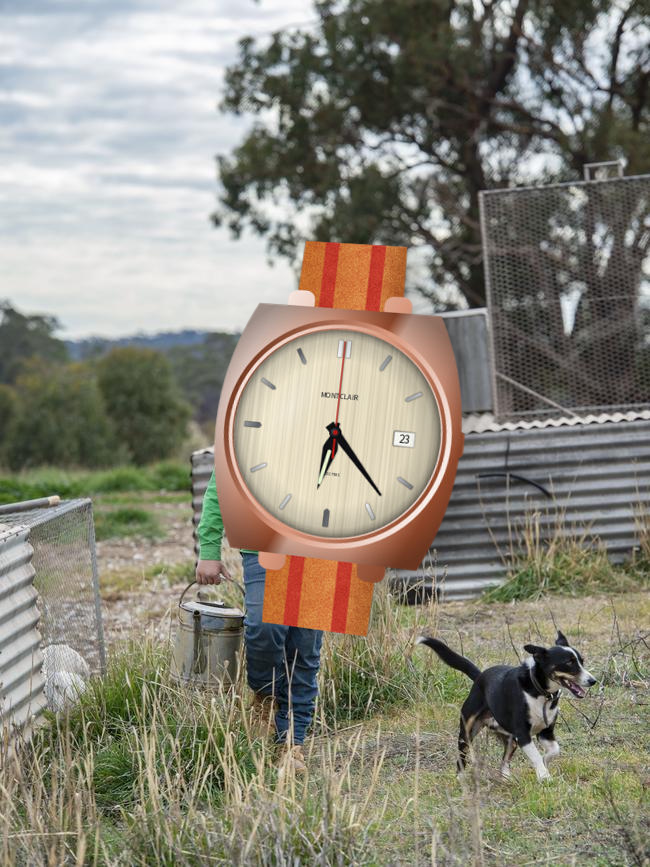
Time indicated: 6:23:00
